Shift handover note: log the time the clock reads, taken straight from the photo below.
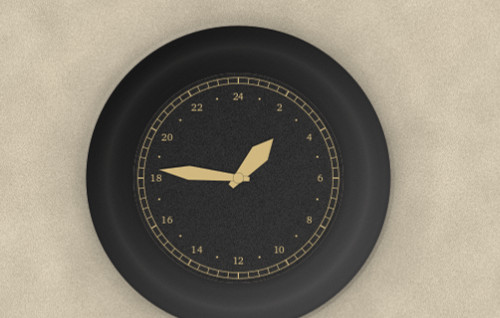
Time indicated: 2:46
